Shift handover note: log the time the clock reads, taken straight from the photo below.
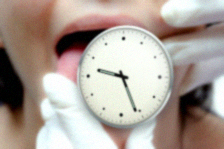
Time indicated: 9:26
